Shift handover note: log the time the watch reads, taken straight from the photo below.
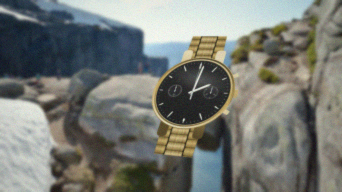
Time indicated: 2:01
